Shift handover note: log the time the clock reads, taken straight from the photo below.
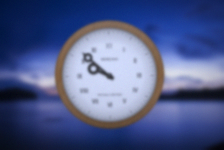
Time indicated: 9:52
